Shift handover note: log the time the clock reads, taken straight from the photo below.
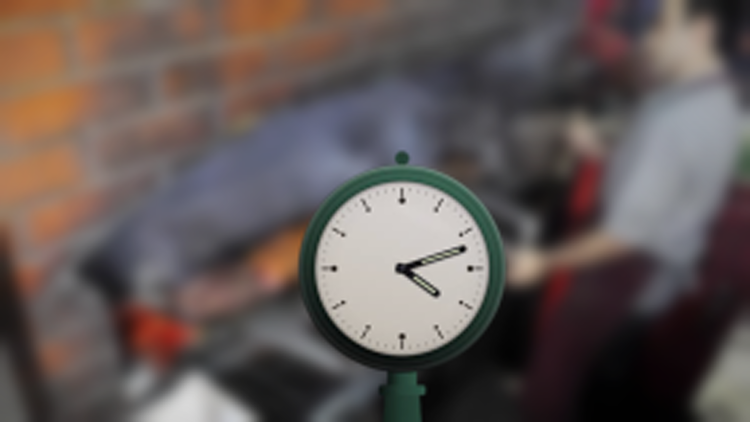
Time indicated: 4:12
